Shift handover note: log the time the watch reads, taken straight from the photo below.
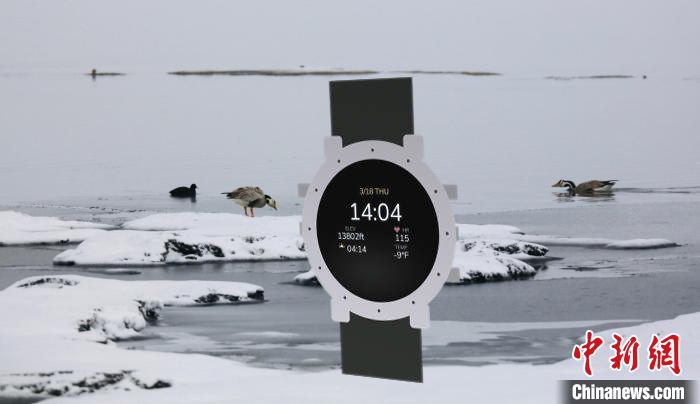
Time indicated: 14:04
